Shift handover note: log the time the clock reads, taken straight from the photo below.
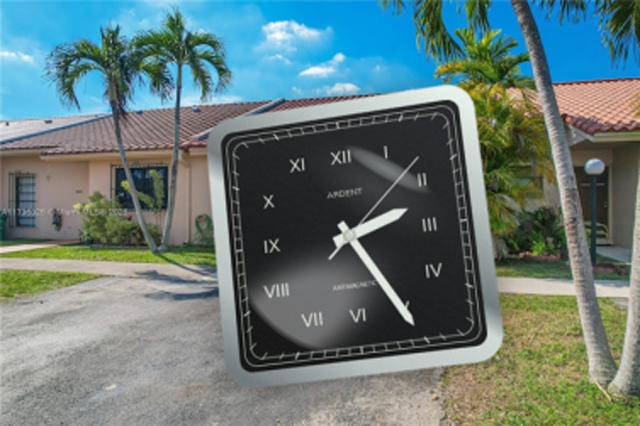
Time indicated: 2:25:08
